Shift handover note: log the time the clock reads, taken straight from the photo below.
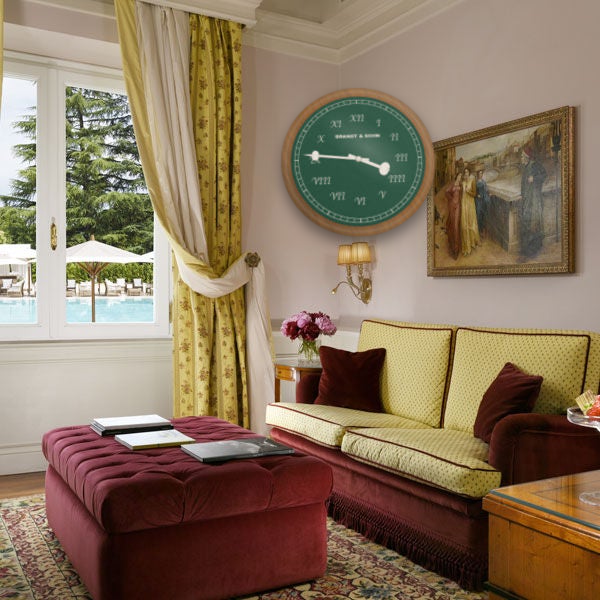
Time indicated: 3:46
